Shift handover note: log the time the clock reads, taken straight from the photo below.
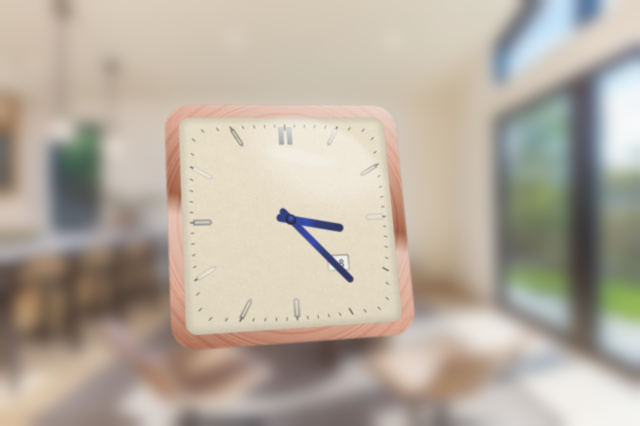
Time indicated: 3:23
